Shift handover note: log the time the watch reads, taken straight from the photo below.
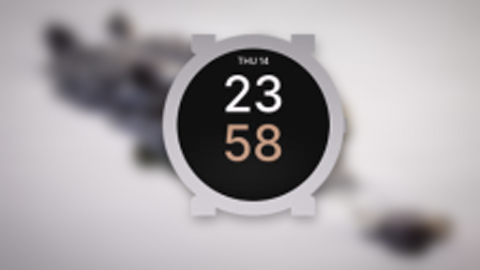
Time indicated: 23:58
